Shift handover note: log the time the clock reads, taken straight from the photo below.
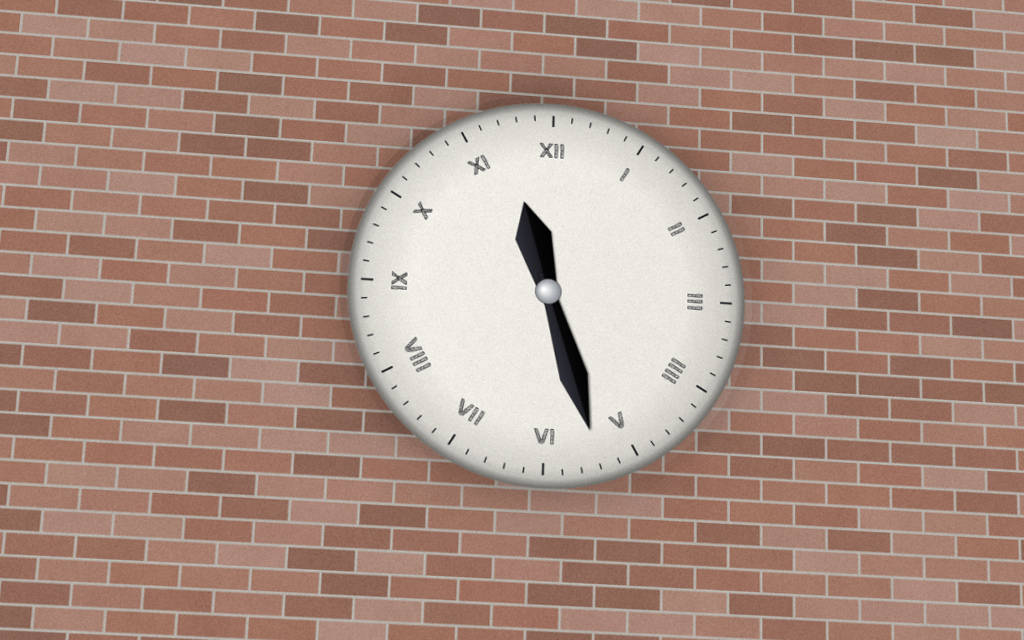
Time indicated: 11:27
